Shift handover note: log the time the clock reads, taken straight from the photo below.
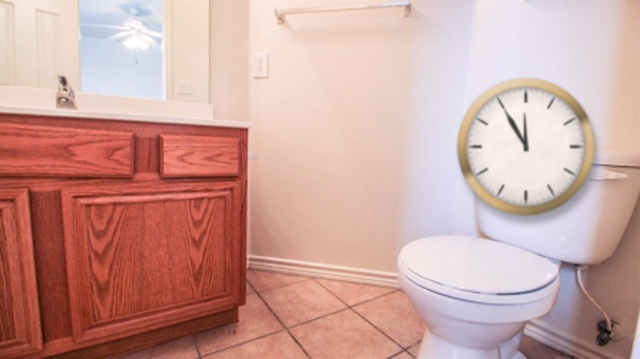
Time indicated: 11:55
